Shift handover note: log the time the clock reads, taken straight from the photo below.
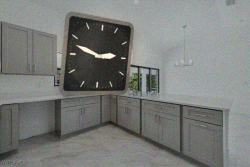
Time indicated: 2:48
